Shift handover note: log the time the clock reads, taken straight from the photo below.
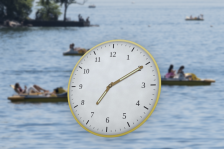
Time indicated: 7:10
